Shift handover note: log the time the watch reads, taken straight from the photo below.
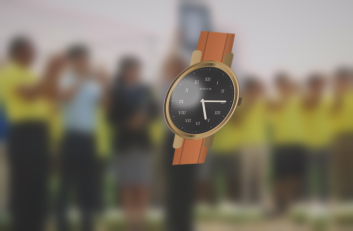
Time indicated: 5:15
